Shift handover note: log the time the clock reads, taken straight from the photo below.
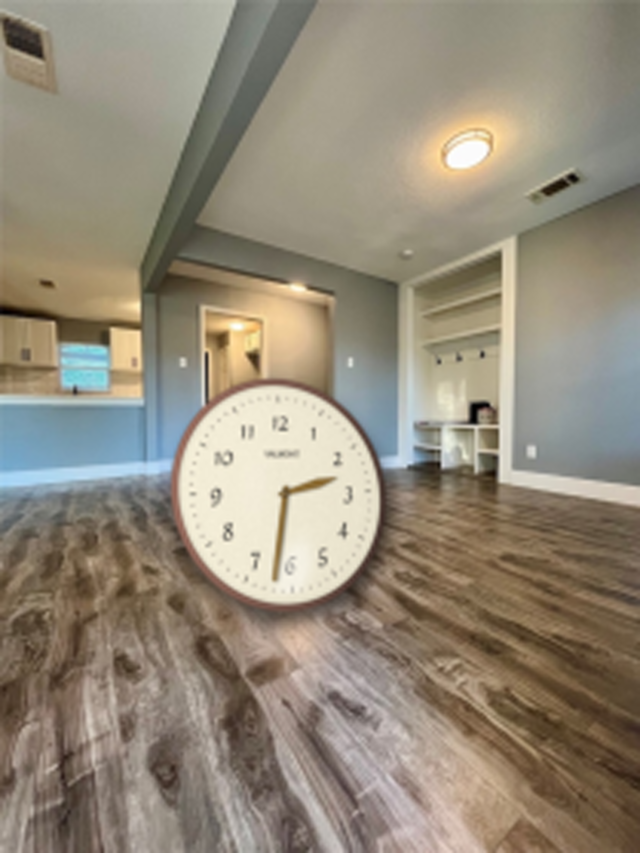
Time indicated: 2:32
